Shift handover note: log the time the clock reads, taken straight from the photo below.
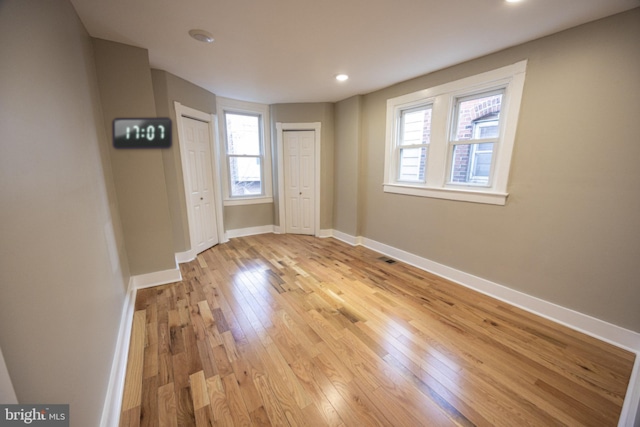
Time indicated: 17:07
